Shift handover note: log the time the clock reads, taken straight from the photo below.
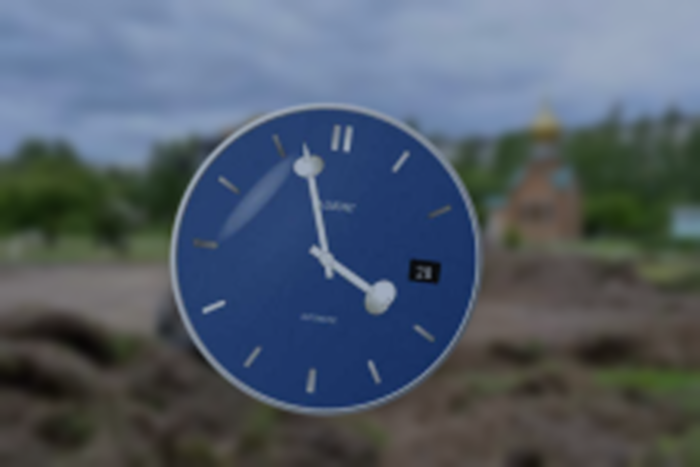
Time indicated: 3:57
